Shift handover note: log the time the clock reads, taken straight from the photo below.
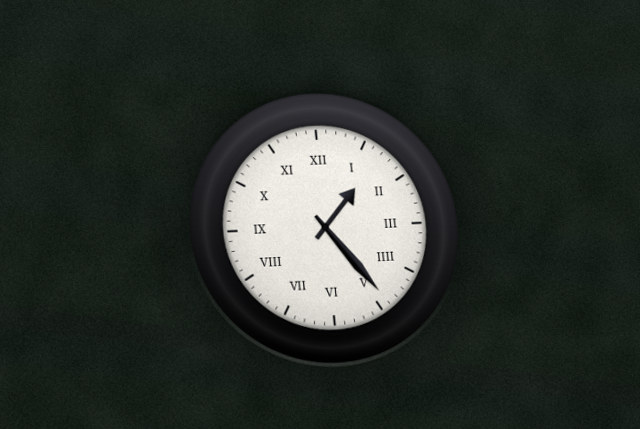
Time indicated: 1:24
